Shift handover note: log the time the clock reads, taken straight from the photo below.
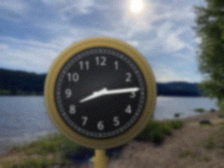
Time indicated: 8:14
